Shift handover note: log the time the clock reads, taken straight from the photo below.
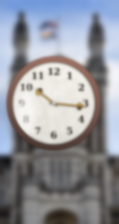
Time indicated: 10:16
